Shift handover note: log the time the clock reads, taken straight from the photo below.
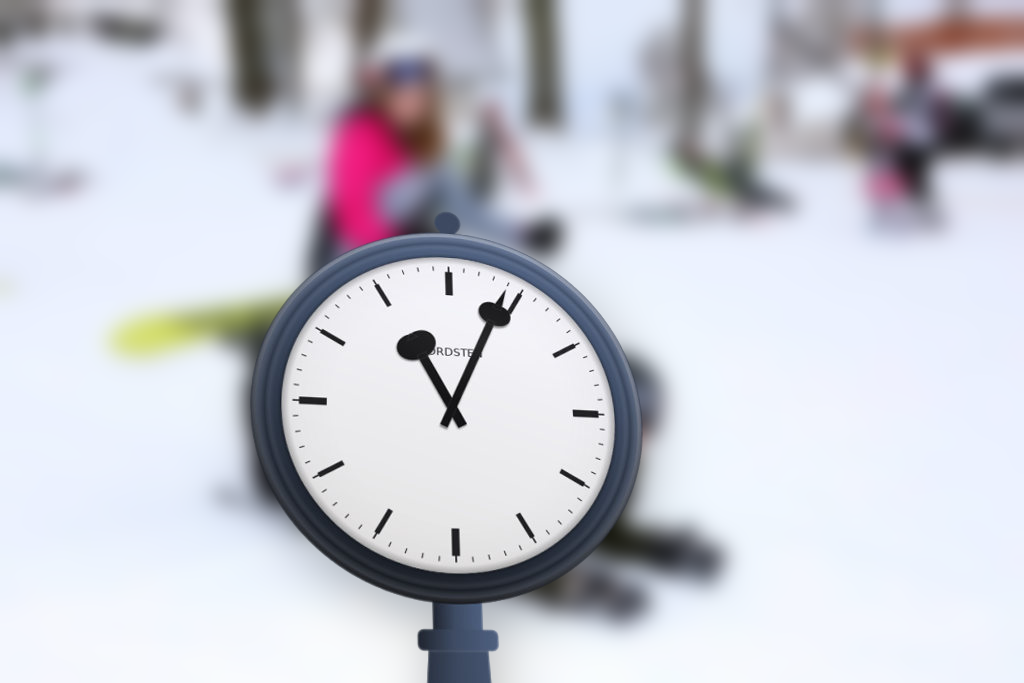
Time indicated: 11:04
